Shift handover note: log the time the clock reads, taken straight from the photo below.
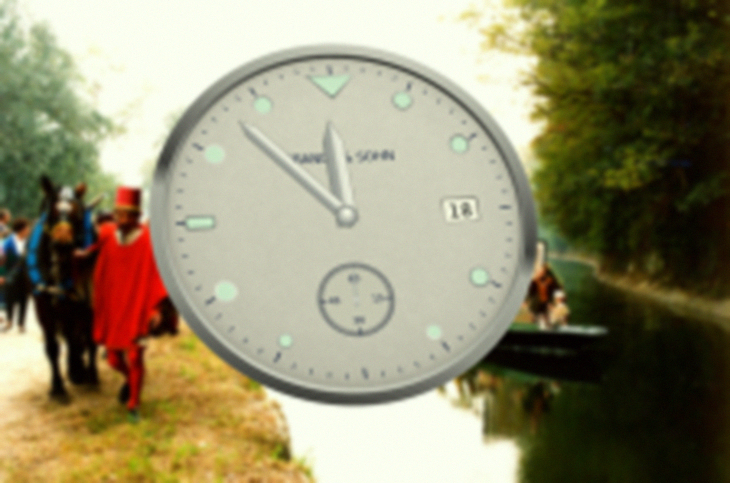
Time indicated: 11:53
